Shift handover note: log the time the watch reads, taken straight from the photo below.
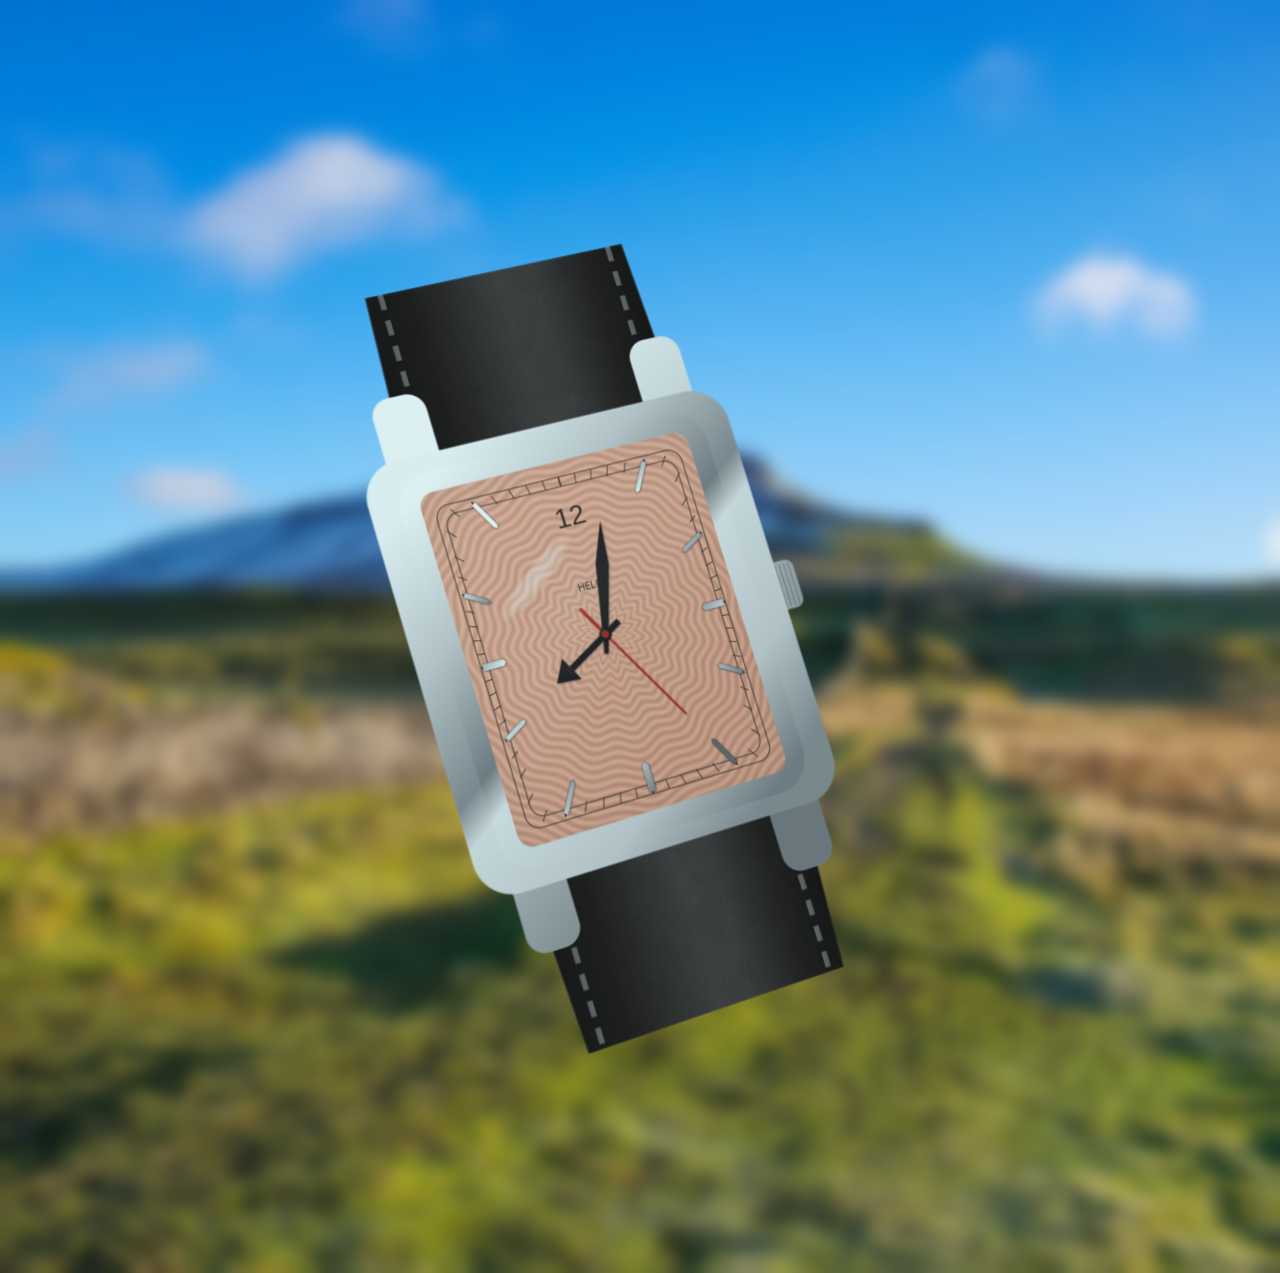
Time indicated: 8:02:25
